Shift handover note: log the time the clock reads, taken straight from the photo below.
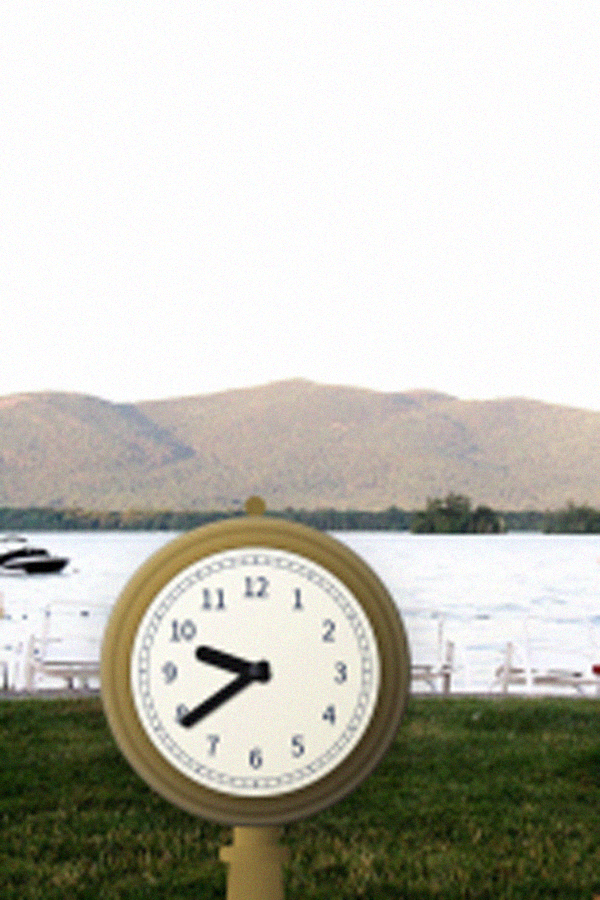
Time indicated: 9:39
